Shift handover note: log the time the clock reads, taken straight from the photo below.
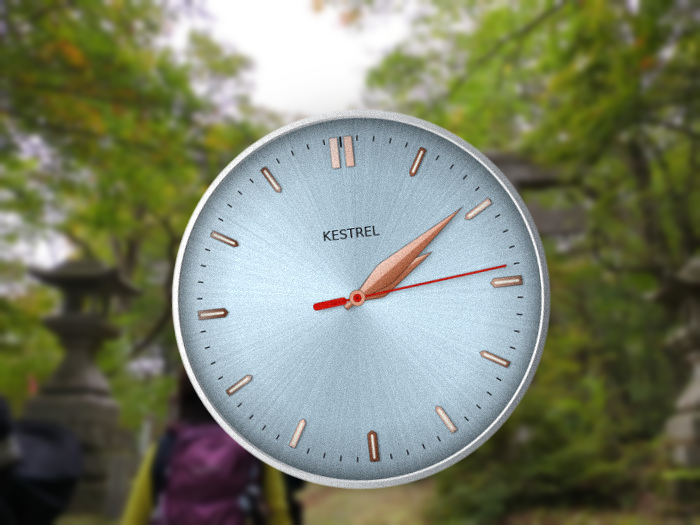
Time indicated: 2:09:14
